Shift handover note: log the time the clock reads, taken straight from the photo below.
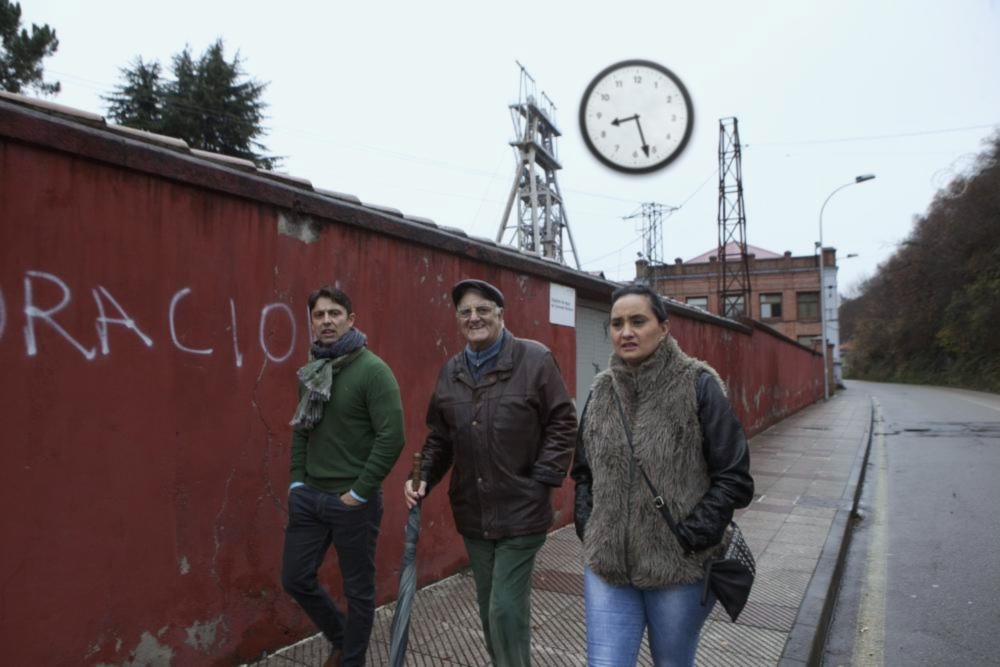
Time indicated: 8:27
